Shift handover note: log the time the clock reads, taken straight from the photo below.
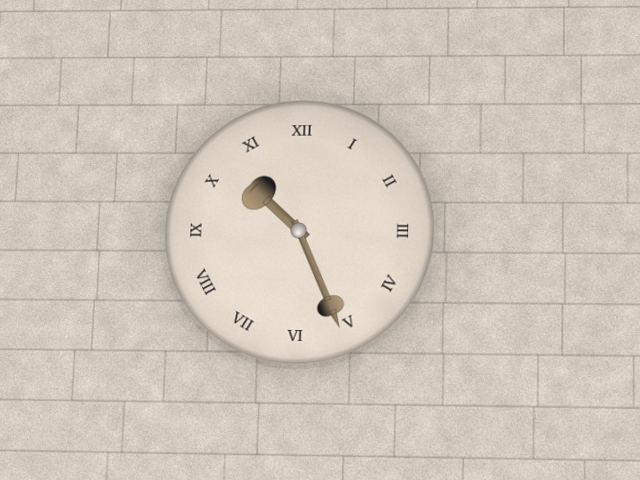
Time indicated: 10:26
